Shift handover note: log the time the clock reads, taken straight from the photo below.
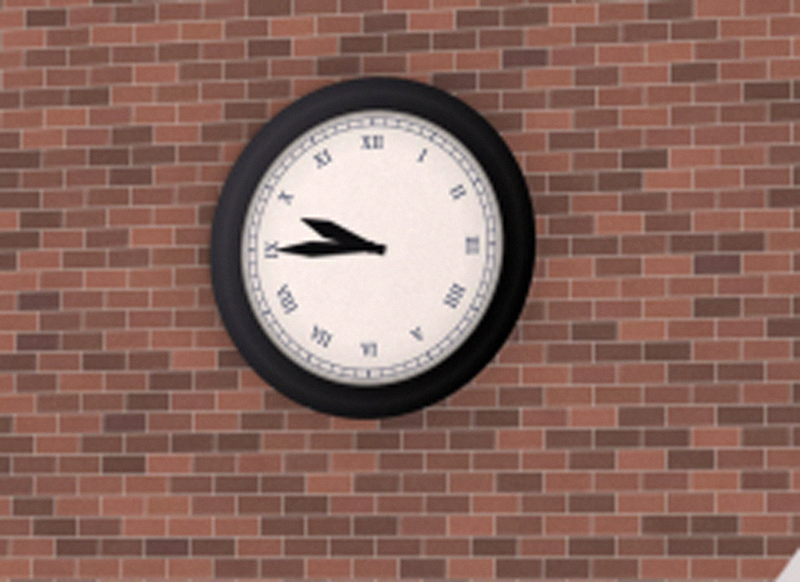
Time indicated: 9:45
